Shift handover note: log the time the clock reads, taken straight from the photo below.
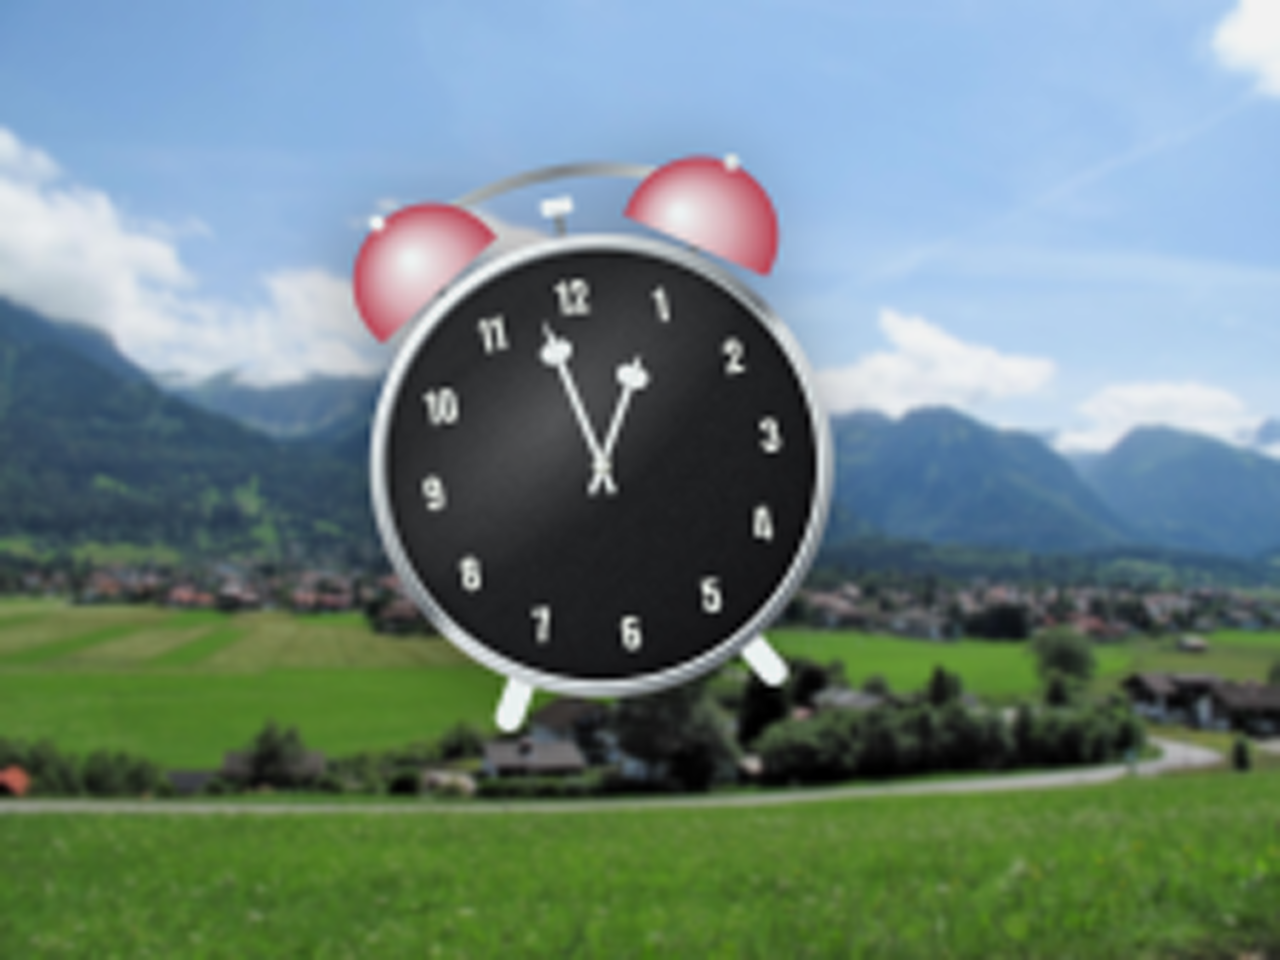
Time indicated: 12:58
